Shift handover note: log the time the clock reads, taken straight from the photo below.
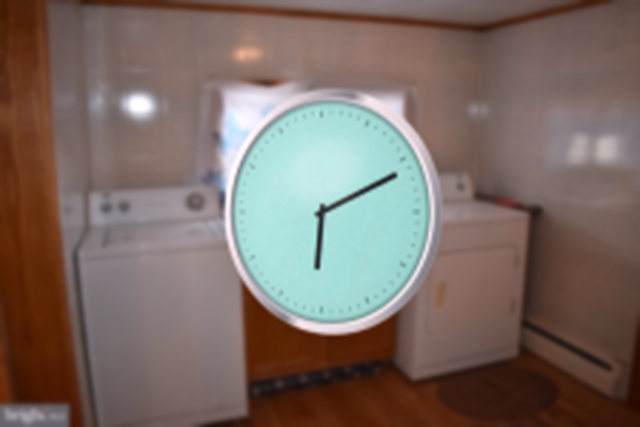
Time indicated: 6:11
